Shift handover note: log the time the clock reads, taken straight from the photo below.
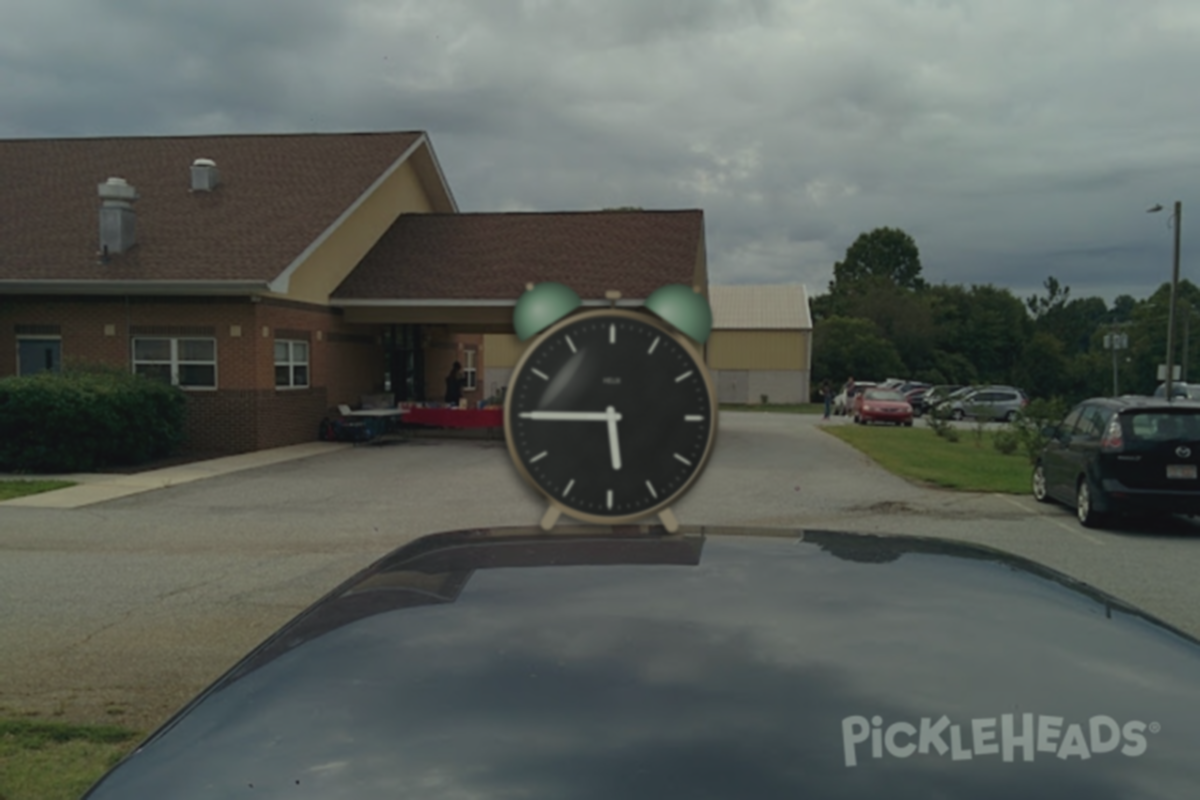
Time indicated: 5:45
